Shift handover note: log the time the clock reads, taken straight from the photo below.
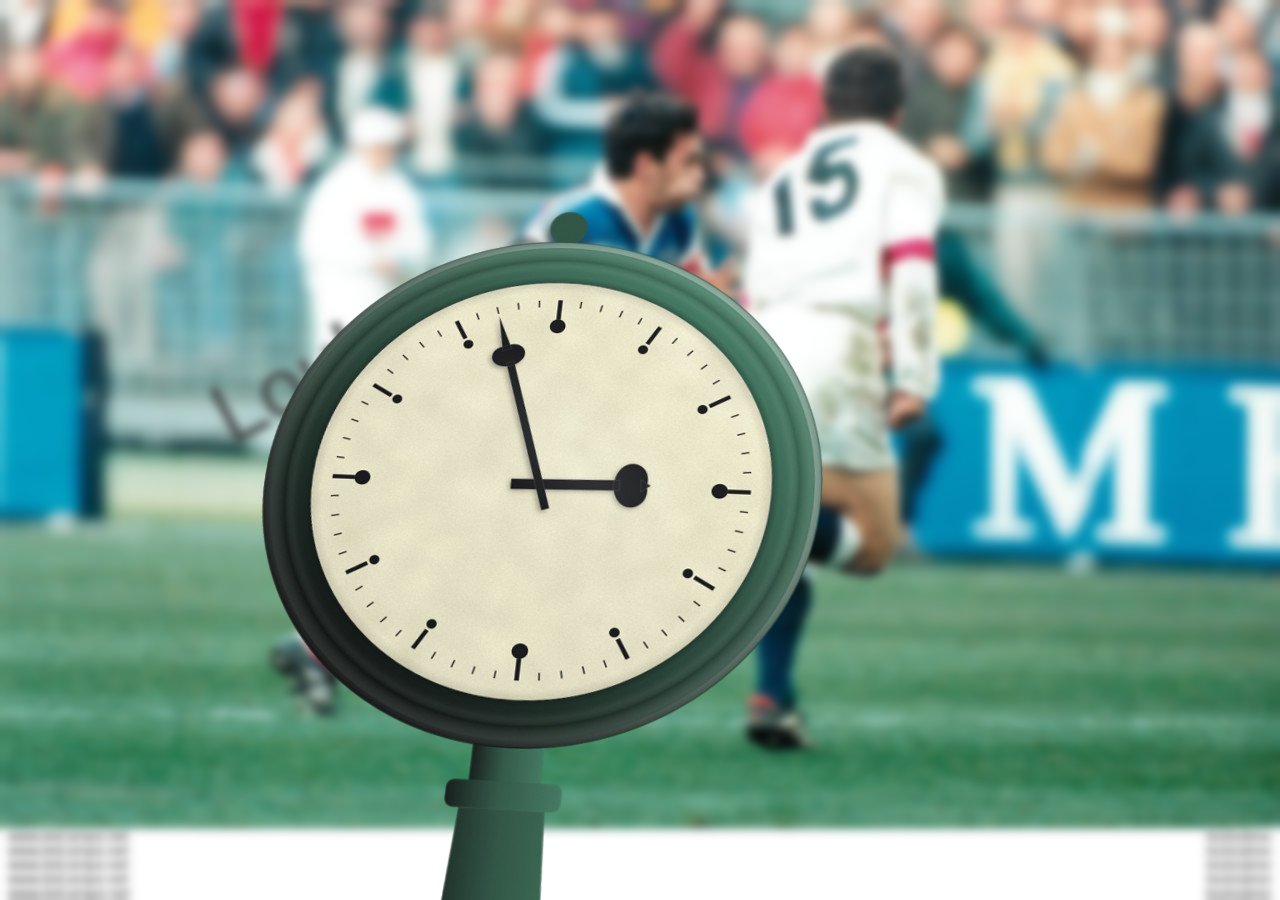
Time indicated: 2:57
